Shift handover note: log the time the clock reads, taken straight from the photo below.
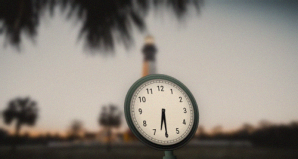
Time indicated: 6:30
